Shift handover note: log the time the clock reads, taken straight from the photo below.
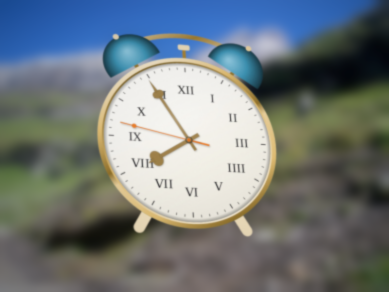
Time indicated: 7:54:47
